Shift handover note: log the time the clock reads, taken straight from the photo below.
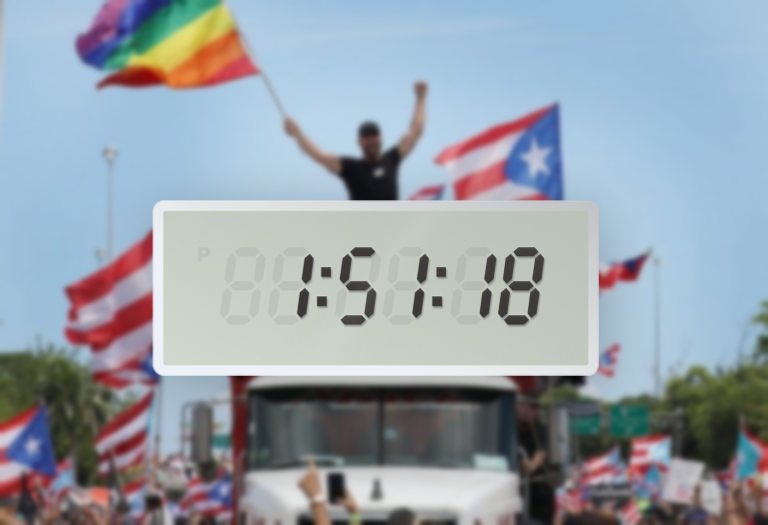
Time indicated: 1:51:18
